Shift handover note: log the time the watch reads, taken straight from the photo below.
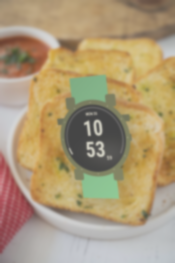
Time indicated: 10:53
